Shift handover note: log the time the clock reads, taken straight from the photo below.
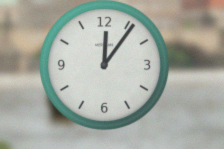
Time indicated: 12:06
